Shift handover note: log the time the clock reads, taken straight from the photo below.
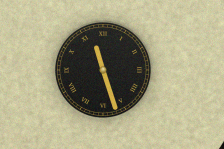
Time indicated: 11:27
